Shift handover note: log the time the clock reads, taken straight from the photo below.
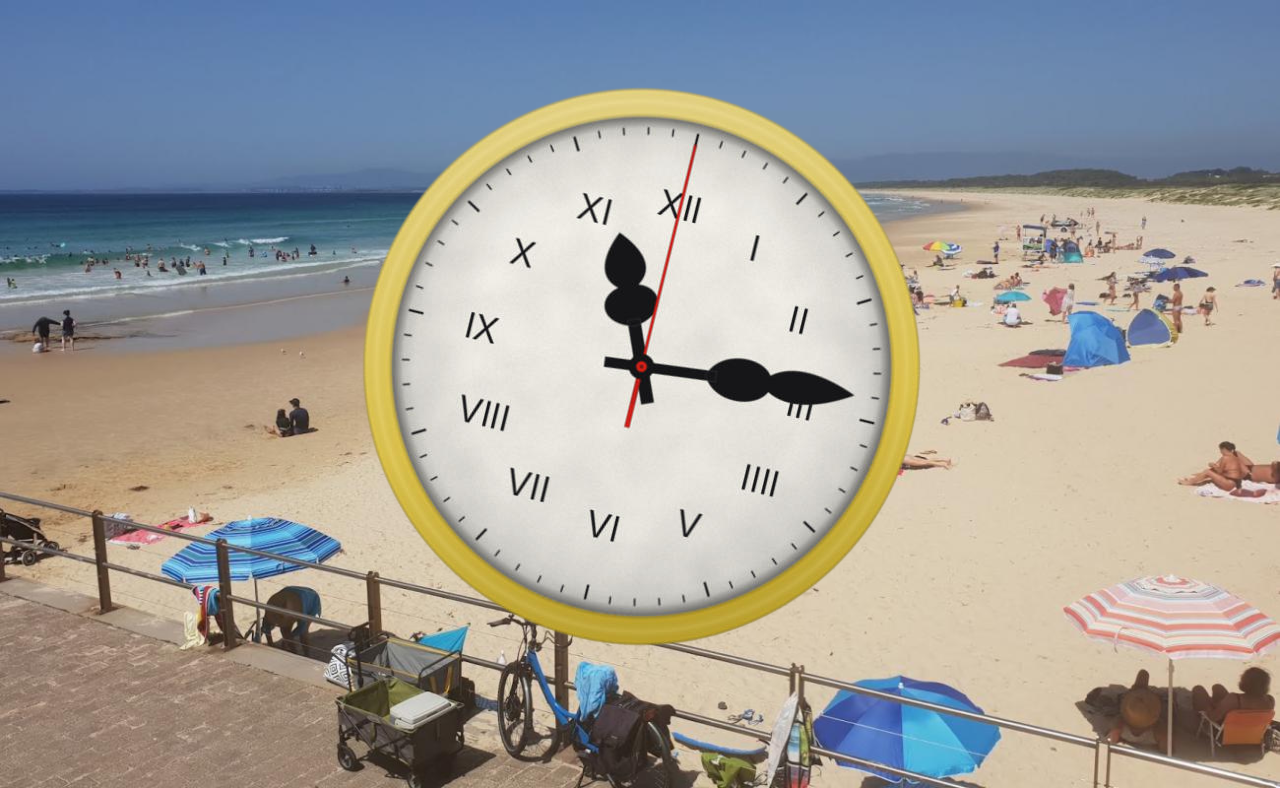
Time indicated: 11:14:00
